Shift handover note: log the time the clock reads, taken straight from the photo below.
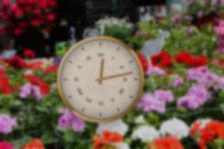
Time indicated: 12:13
